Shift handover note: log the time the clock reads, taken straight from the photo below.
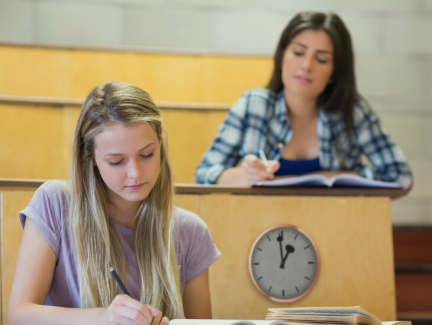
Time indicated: 12:59
